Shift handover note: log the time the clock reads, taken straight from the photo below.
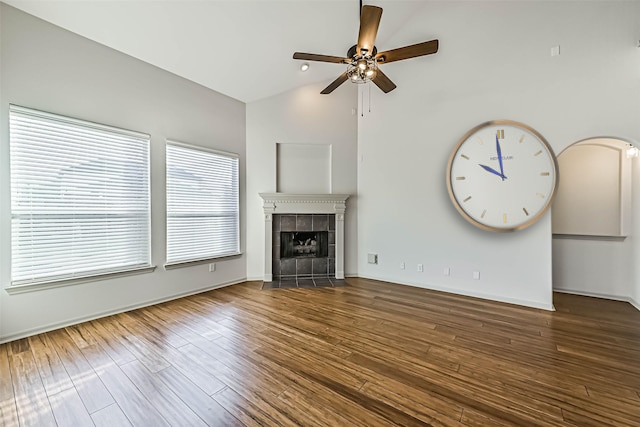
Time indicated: 9:59
